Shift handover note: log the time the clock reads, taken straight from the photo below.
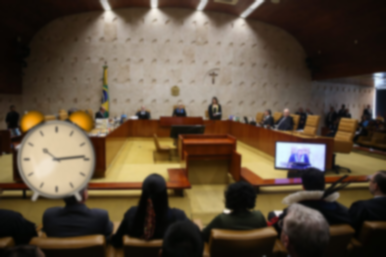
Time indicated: 10:14
